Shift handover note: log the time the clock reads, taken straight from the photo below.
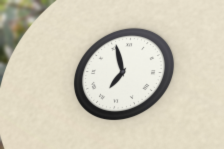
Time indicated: 6:56
